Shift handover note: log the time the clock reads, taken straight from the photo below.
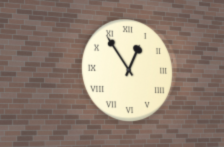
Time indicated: 12:54
